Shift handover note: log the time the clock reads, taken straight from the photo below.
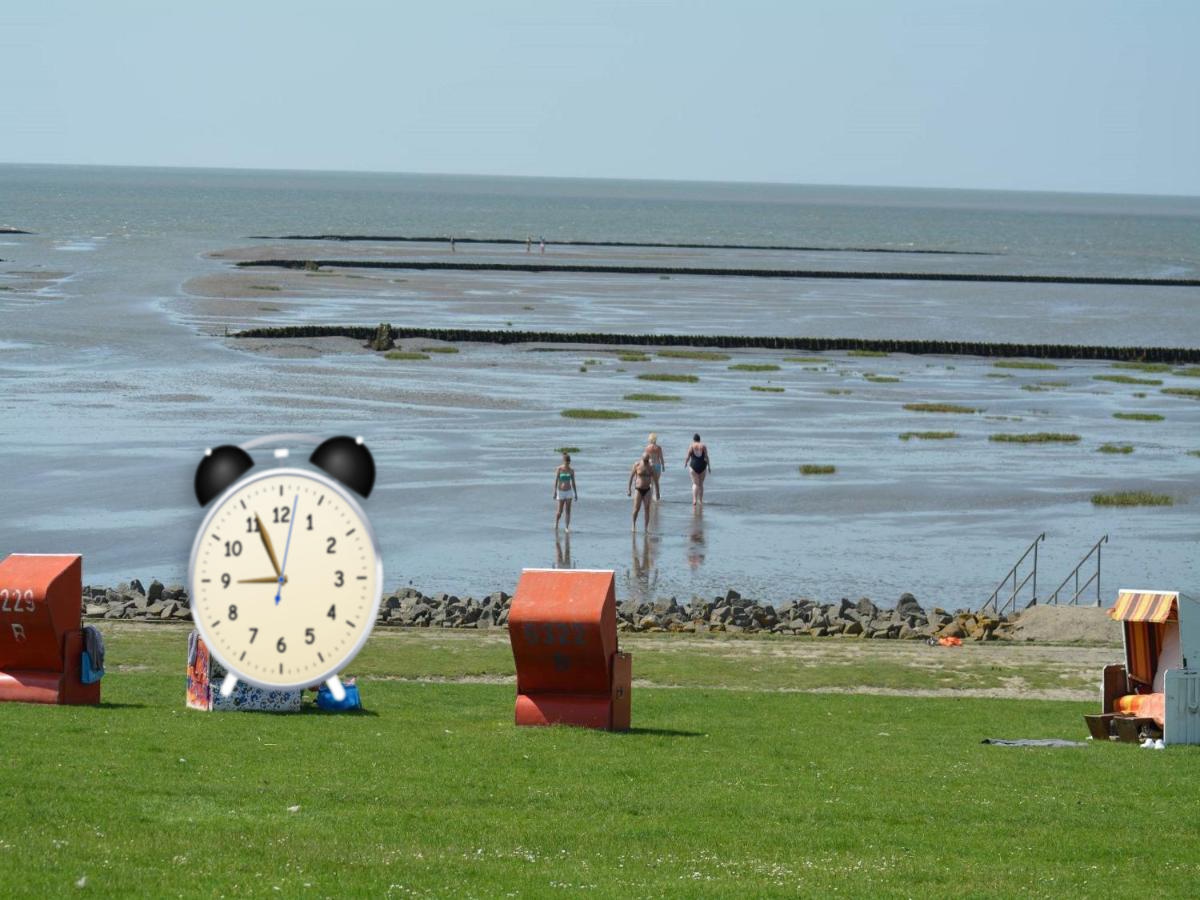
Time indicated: 8:56:02
